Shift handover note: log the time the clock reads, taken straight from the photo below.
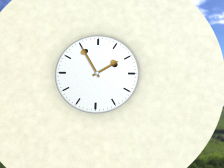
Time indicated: 1:55
